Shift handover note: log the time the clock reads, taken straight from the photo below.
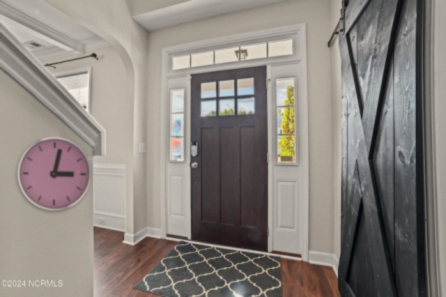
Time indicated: 3:02
